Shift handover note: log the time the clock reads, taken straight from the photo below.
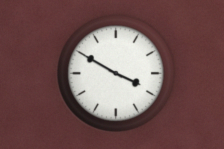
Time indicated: 3:50
